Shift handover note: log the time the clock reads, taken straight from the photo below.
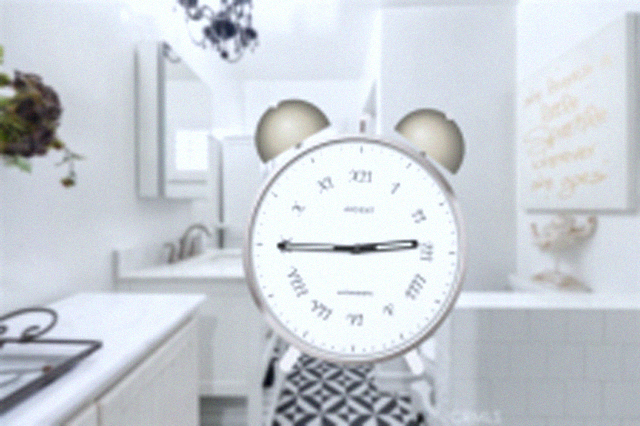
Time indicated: 2:45
